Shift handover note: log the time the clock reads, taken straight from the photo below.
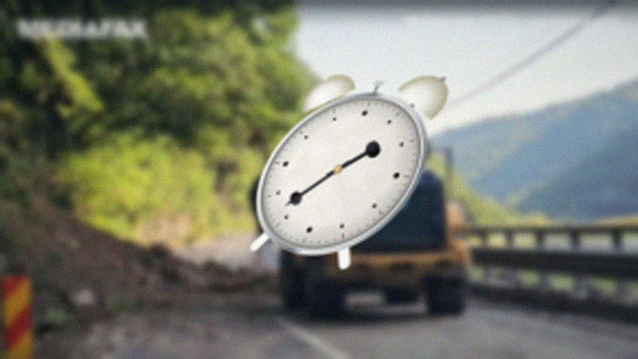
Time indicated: 1:37
